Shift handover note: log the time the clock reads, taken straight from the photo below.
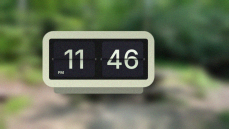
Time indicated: 11:46
